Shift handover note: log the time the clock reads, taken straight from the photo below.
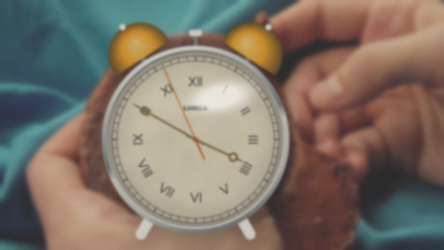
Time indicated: 3:49:56
